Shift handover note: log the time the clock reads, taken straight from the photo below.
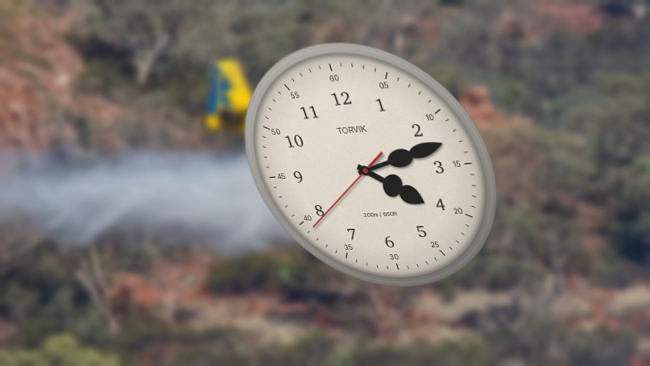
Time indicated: 4:12:39
